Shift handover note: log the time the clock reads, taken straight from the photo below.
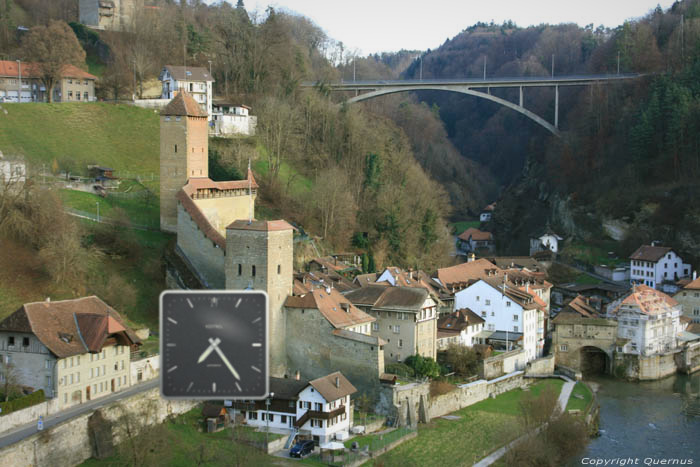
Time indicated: 7:24
